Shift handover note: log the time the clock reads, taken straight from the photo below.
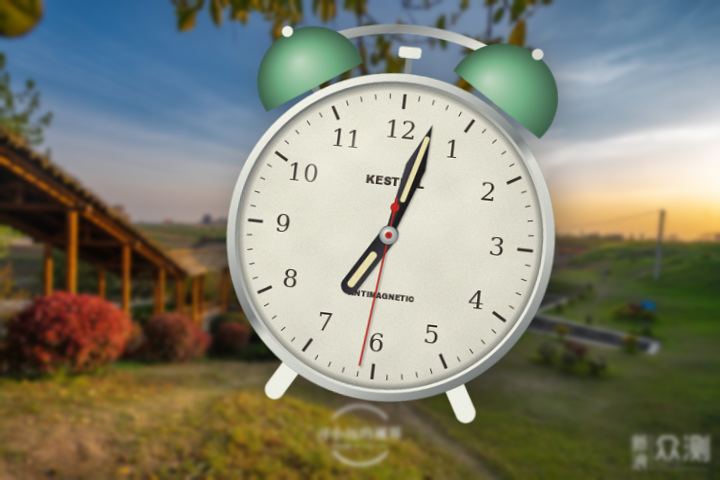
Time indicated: 7:02:31
